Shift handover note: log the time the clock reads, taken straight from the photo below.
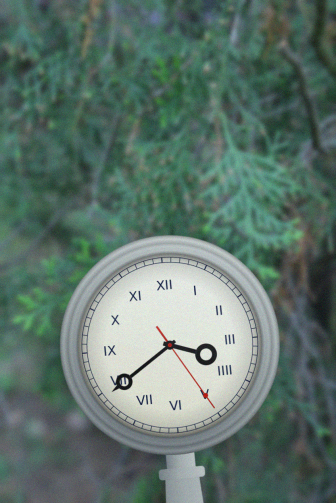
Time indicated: 3:39:25
